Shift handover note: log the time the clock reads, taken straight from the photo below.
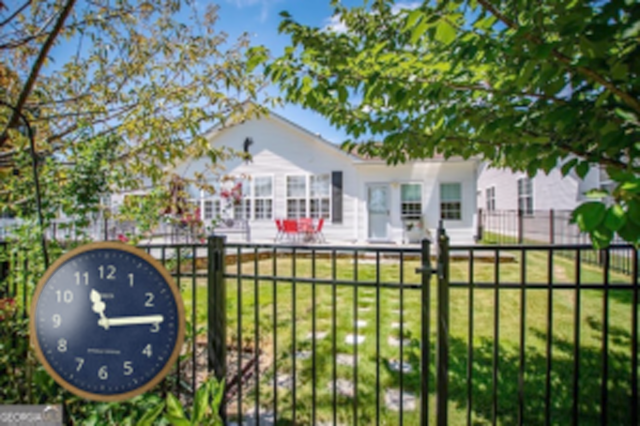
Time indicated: 11:14
